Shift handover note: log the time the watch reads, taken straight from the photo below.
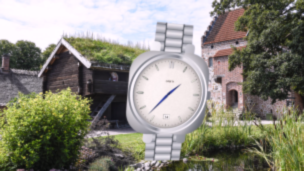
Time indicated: 1:37
